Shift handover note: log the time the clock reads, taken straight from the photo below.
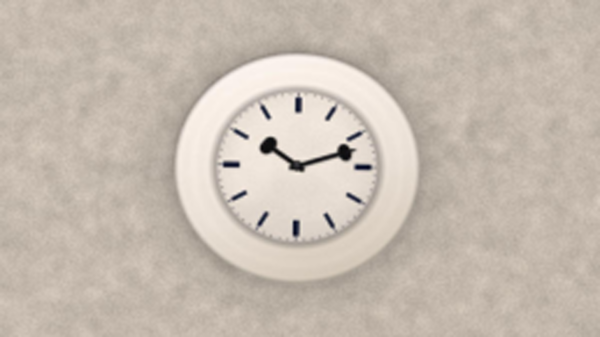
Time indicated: 10:12
